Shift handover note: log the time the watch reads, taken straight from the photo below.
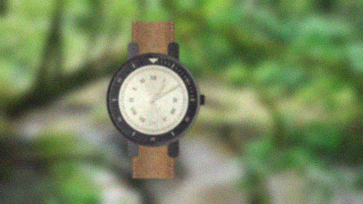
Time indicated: 1:10
